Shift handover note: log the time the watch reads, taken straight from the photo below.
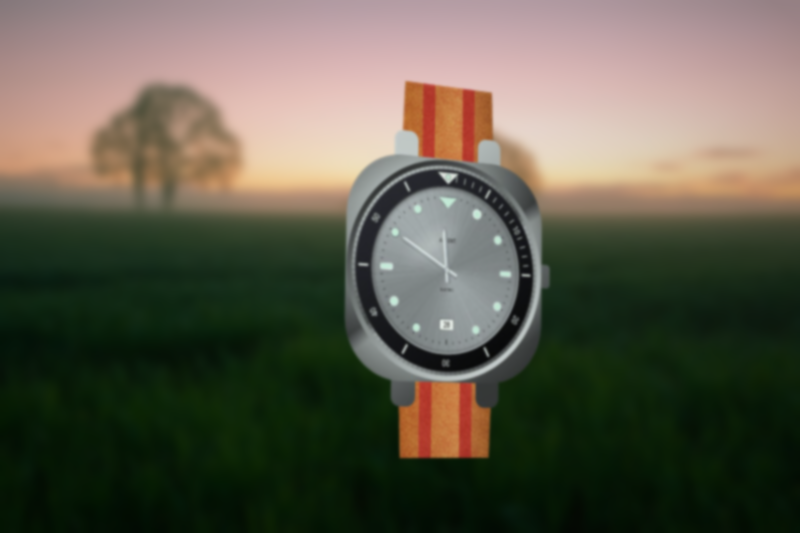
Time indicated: 11:50
